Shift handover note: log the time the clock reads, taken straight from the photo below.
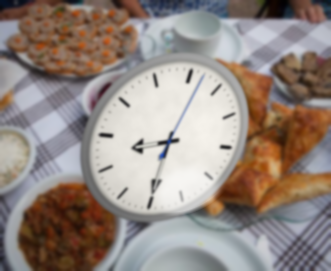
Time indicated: 8:30:02
